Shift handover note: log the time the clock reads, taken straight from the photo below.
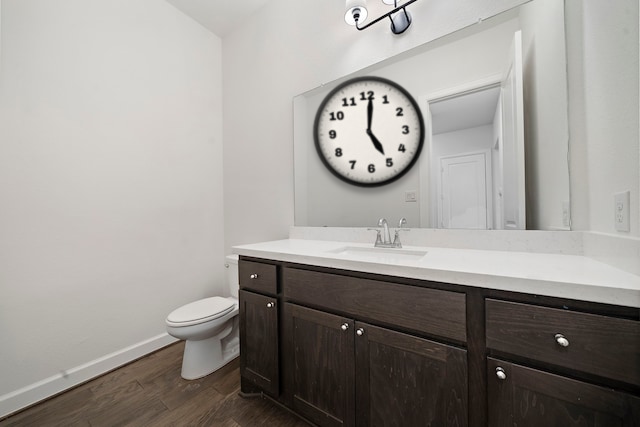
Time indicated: 5:01
